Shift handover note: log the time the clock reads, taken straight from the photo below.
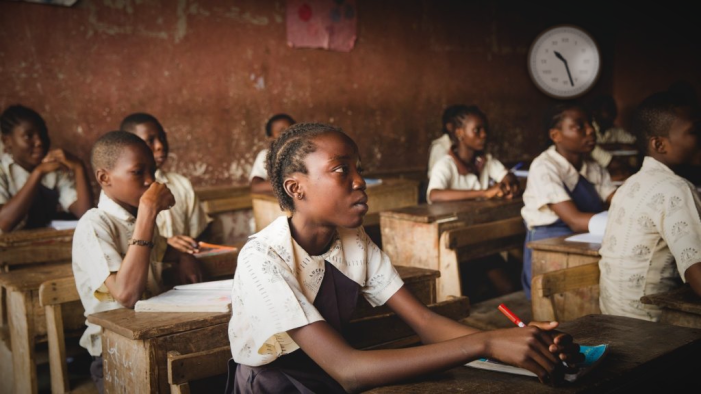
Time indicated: 10:27
